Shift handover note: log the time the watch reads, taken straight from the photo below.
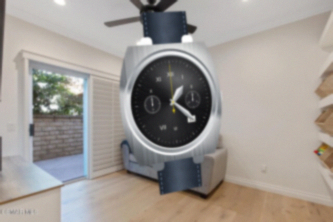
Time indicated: 1:22
